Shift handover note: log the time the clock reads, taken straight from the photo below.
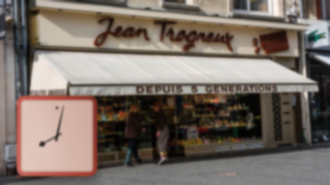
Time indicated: 8:02
